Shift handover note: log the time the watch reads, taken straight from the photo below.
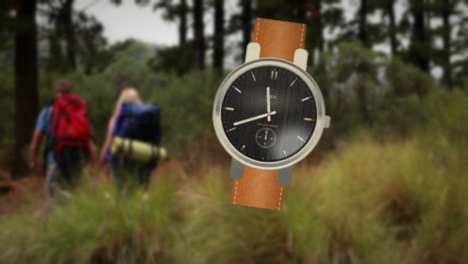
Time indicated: 11:41
